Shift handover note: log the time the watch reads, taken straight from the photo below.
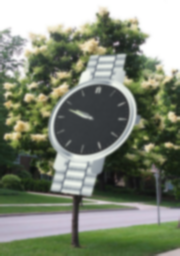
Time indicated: 9:48
